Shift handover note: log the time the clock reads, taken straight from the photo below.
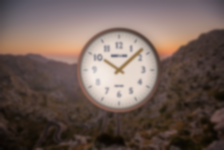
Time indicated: 10:08
